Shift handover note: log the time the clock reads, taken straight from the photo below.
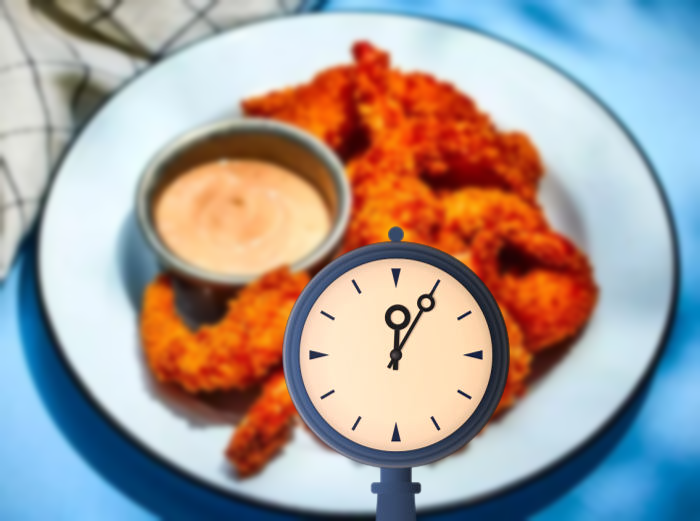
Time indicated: 12:05
